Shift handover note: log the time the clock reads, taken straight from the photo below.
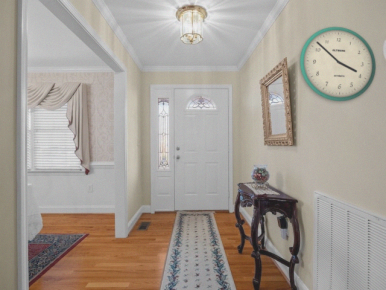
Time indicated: 3:52
